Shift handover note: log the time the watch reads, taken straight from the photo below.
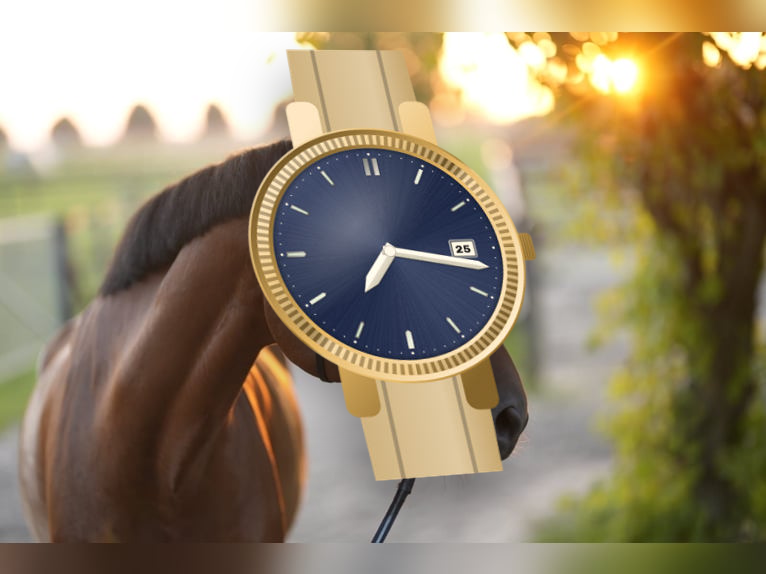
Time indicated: 7:17
